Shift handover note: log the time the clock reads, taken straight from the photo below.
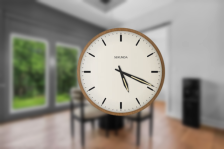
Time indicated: 5:19
